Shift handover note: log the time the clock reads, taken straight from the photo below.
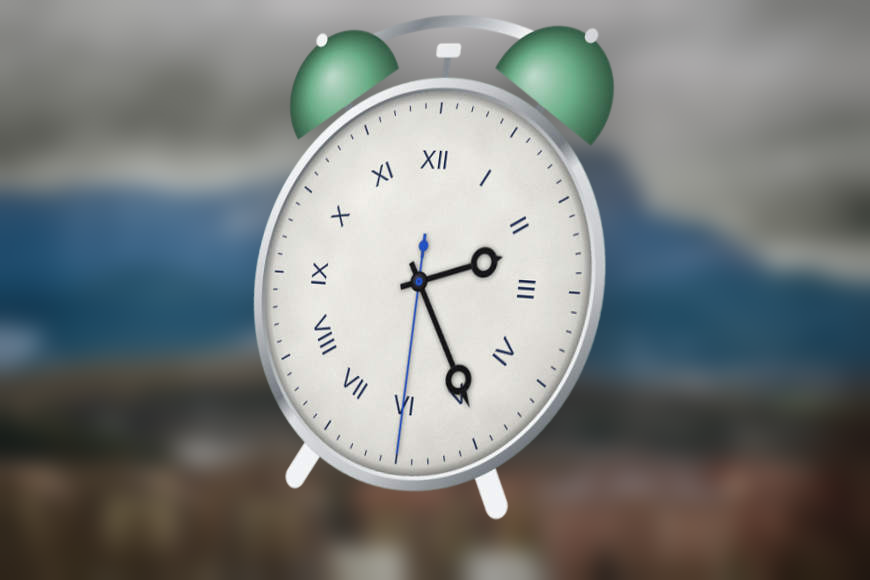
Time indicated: 2:24:30
